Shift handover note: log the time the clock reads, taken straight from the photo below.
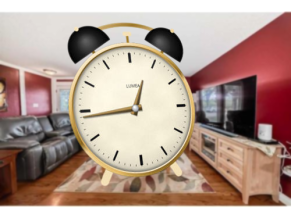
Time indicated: 12:44
